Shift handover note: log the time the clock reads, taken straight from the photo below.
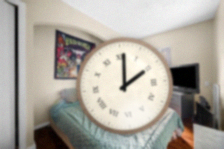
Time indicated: 2:01
